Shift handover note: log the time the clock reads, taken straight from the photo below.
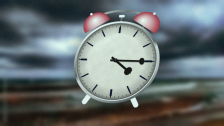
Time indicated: 4:15
